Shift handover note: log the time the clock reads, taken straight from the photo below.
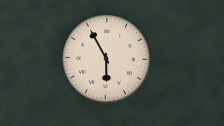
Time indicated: 5:55
